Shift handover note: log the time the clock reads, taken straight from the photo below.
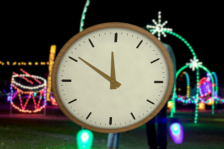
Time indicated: 11:51
